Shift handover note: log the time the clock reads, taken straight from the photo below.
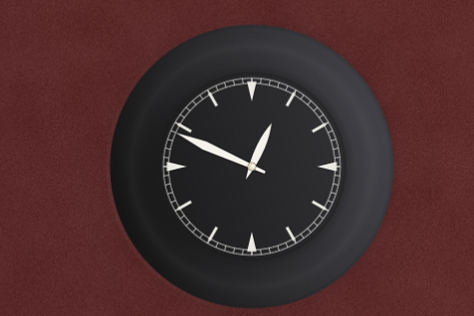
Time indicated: 12:49
